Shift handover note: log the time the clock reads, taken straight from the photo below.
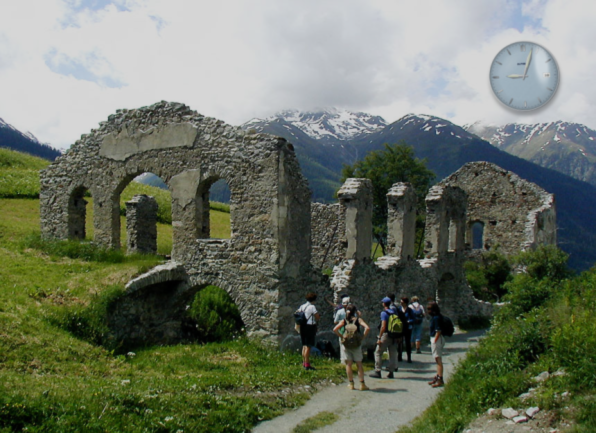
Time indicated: 9:03
